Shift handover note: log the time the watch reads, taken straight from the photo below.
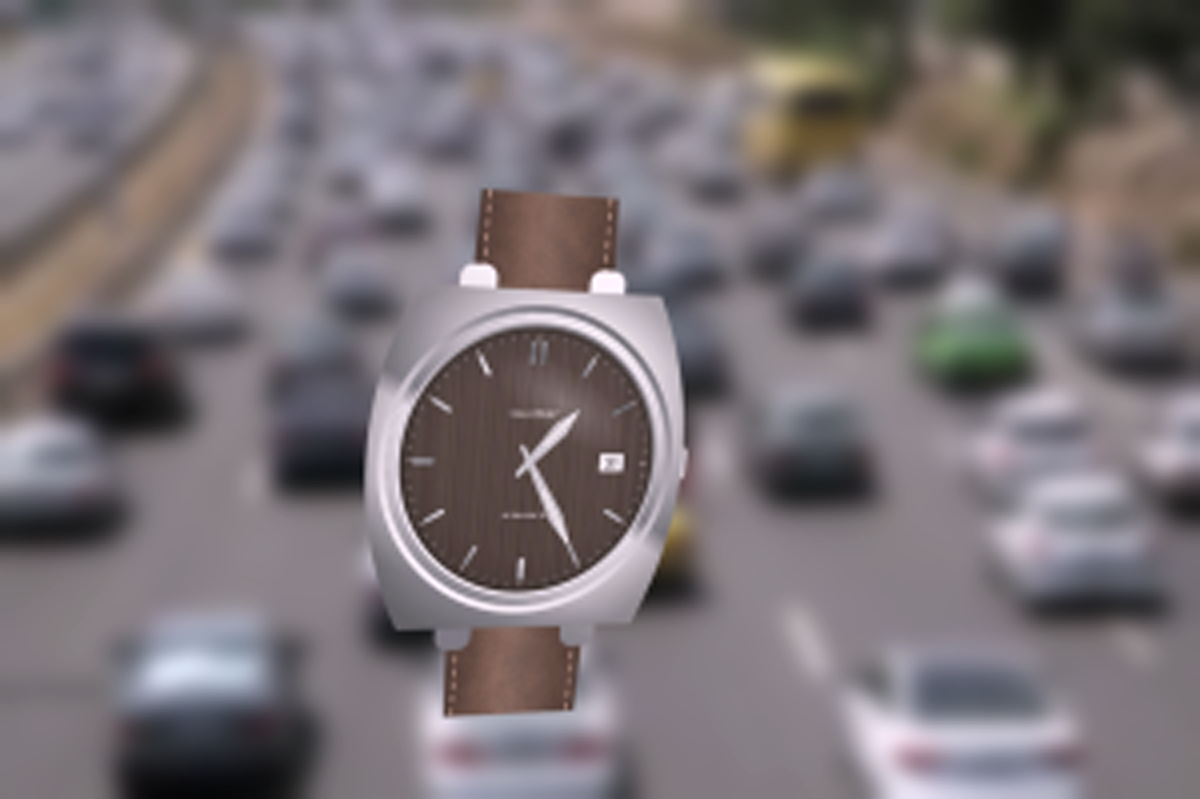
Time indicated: 1:25
